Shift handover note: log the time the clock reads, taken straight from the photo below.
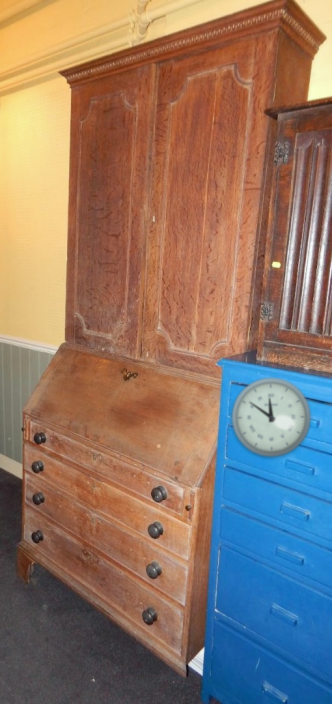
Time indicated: 11:51
